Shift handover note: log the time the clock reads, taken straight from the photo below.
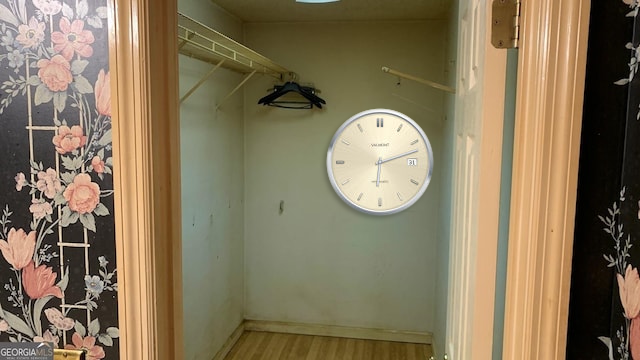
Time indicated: 6:12
